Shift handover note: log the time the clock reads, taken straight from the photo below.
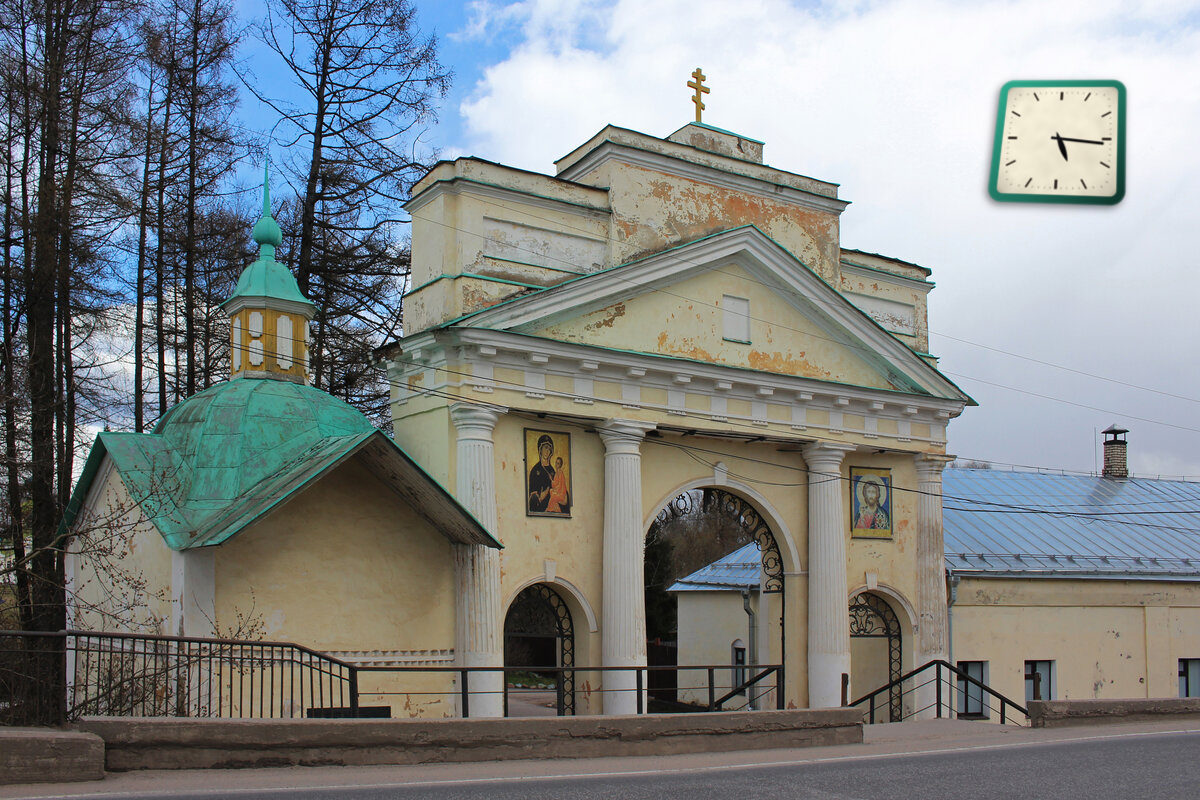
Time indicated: 5:16
